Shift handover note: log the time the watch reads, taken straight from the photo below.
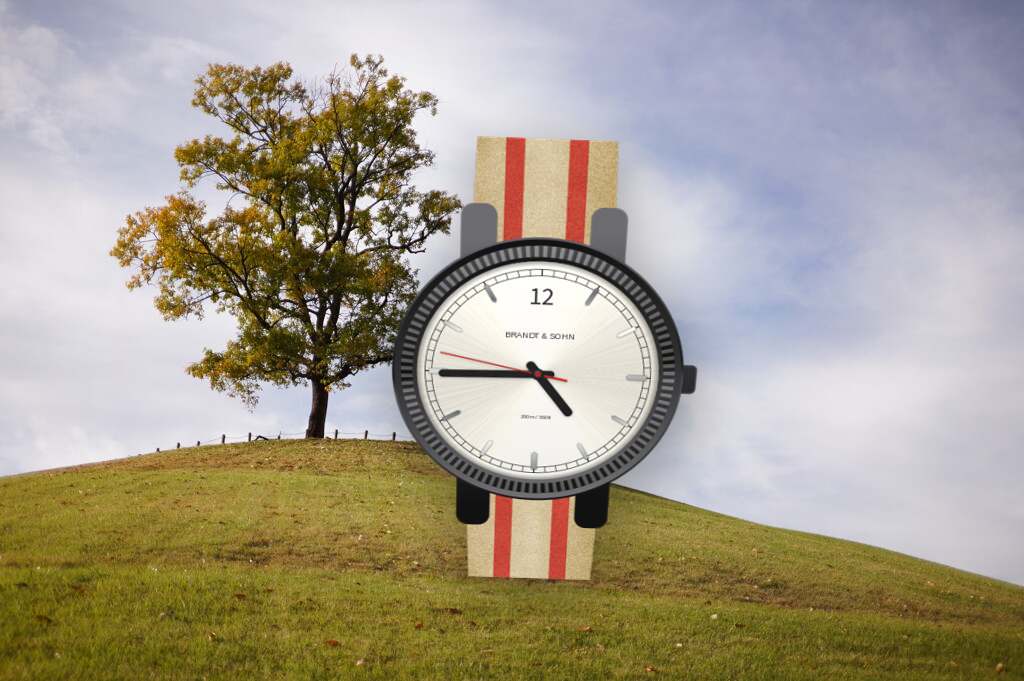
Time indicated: 4:44:47
